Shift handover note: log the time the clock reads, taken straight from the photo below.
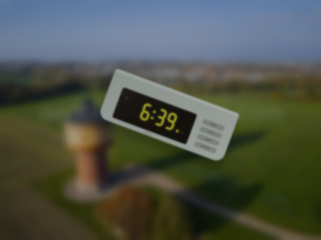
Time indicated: 6:39
